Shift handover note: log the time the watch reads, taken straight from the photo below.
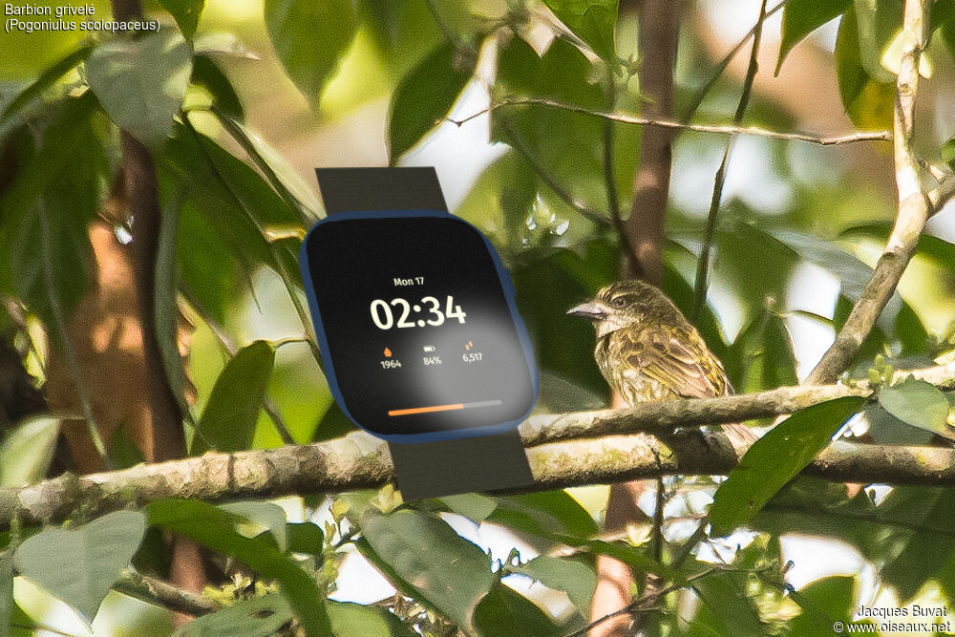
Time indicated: 2:34
